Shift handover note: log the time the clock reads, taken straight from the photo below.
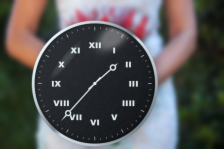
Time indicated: 1:37
